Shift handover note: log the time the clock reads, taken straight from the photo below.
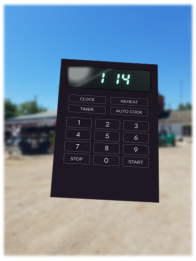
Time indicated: 1:14
